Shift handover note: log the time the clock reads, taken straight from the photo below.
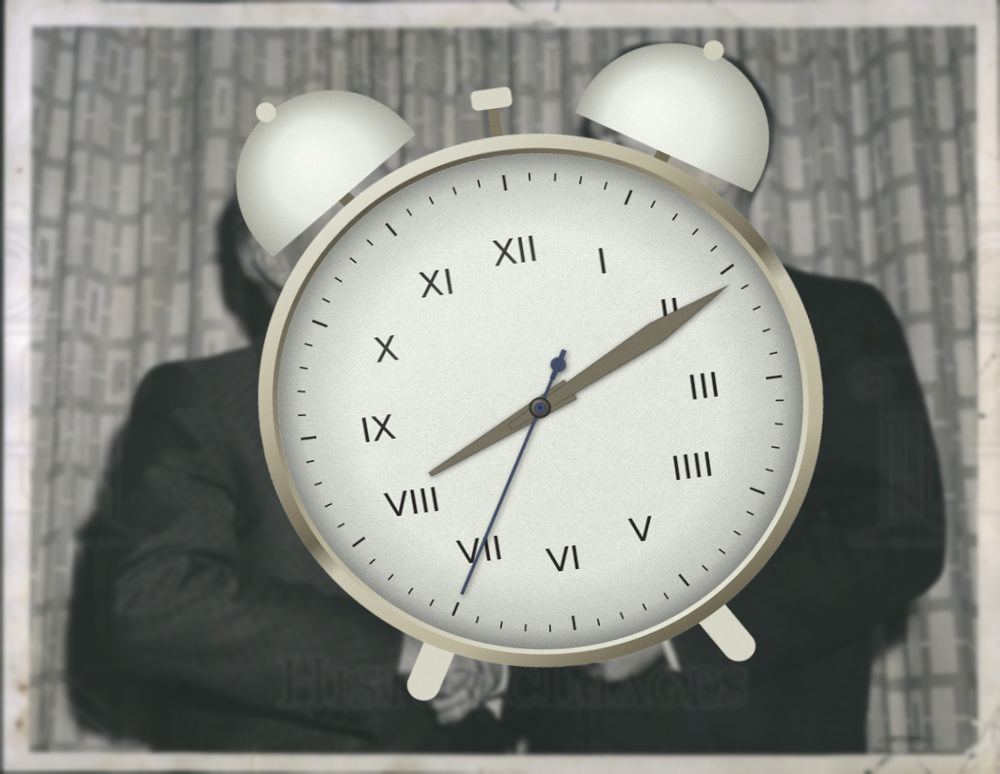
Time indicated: 8:10:35
